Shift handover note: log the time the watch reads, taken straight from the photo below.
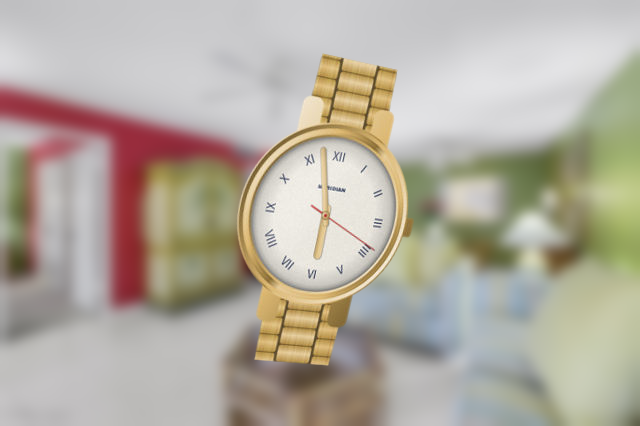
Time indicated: 5:57:19
